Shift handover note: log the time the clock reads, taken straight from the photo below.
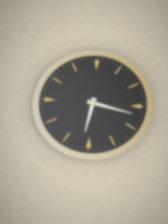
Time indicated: 6:17
